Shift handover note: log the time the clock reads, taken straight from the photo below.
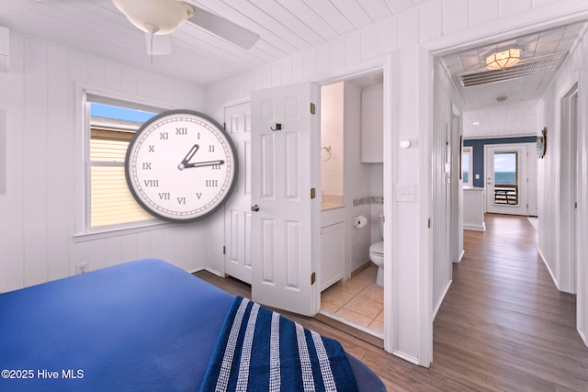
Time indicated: 1:14
